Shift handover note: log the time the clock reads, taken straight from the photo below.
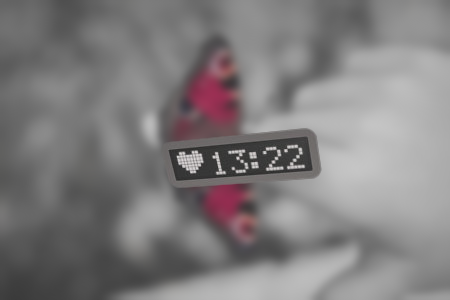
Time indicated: 13:22
